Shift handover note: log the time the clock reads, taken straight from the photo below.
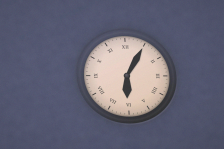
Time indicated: 6:05
